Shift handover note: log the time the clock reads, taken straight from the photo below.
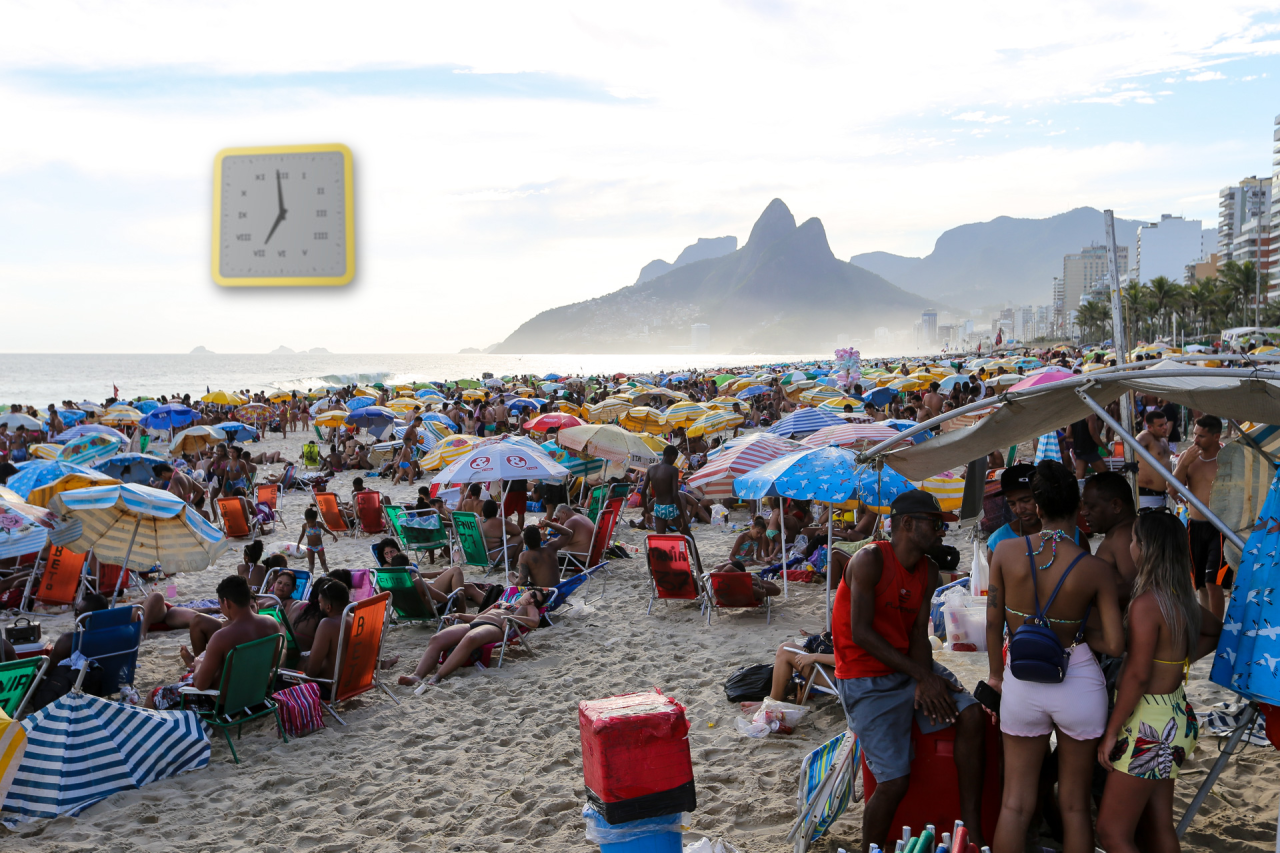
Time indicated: 6:59
